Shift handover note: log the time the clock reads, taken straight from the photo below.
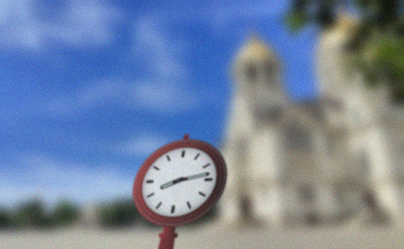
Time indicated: 8:13
